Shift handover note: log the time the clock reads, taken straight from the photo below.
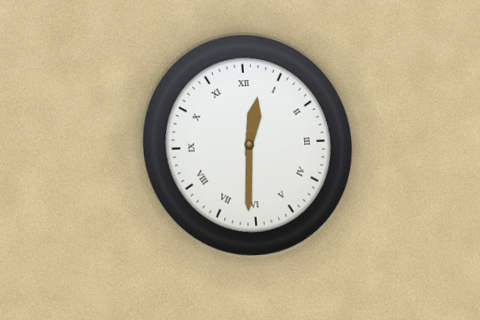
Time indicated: 12:31
